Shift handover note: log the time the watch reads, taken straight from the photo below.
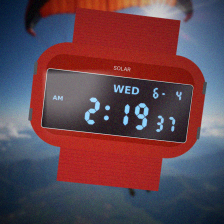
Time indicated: 2:19:37
